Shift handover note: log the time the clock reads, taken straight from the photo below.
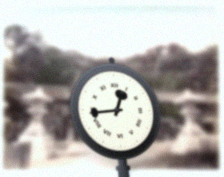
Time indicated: 12:44
